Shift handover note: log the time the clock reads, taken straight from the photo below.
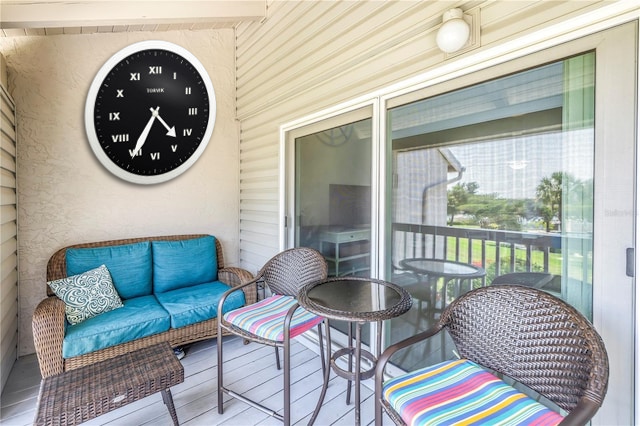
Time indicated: 4:35
